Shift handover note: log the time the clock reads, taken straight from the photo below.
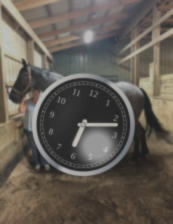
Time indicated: 6:12
